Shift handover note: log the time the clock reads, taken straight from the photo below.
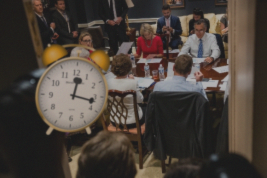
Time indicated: 12:17
